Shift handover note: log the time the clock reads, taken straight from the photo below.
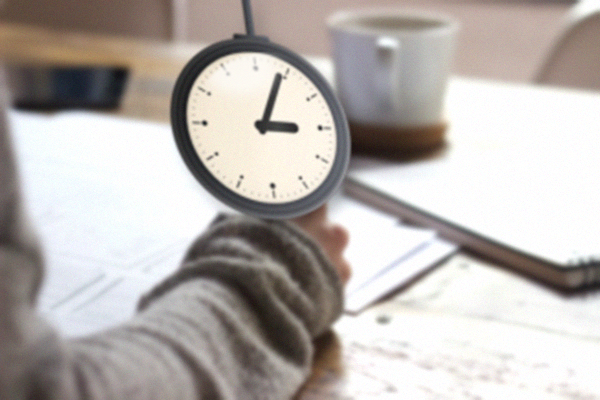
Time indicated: 3:04
